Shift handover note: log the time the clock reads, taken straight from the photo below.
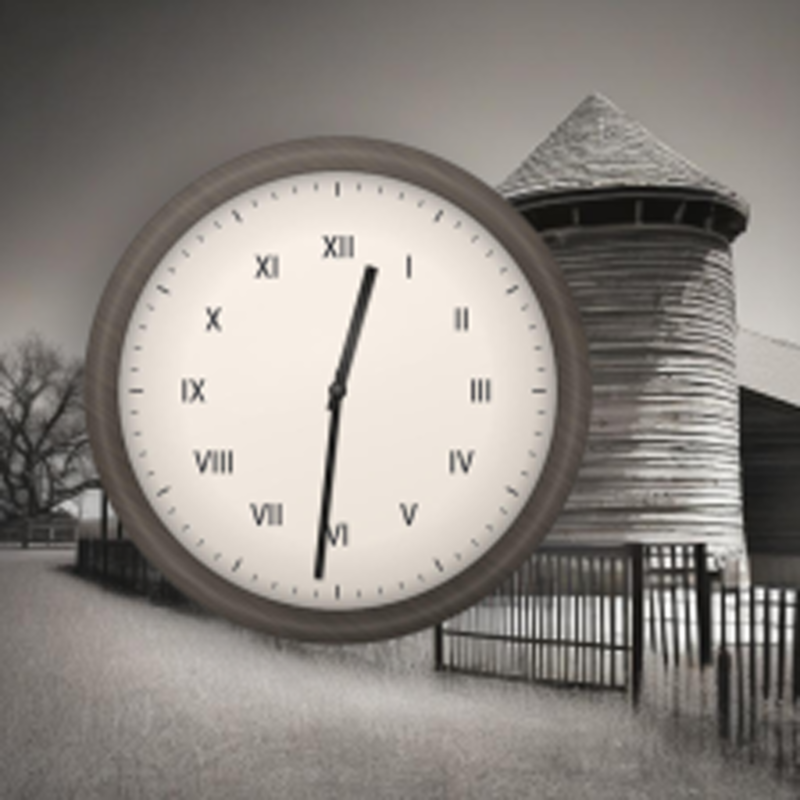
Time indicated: 12:31
